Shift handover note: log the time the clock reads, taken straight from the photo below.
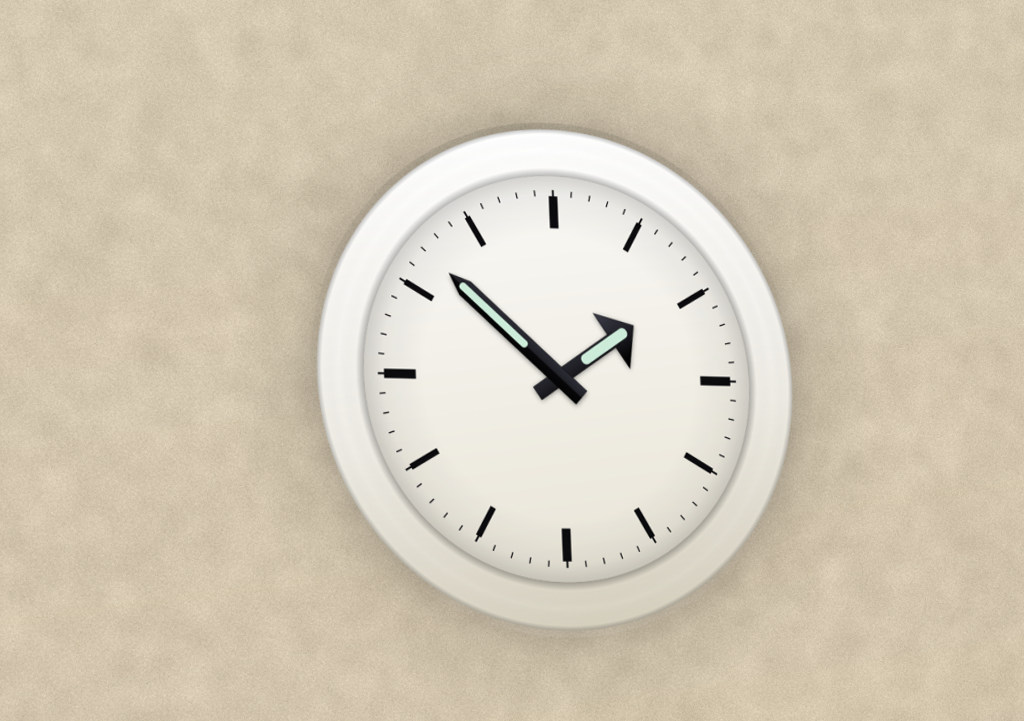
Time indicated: 1:52
